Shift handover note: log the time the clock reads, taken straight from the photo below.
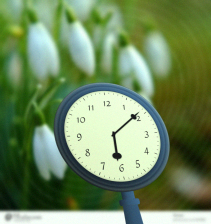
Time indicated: 6:09
